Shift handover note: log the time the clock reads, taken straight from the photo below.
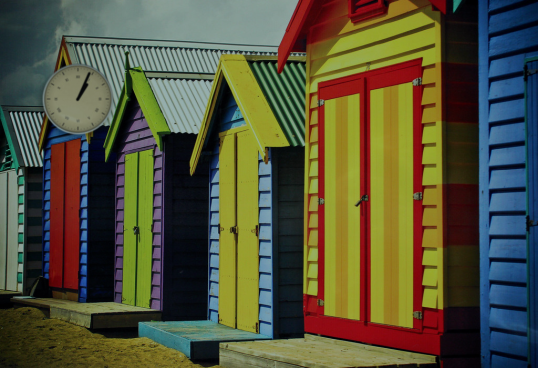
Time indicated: 1:04
